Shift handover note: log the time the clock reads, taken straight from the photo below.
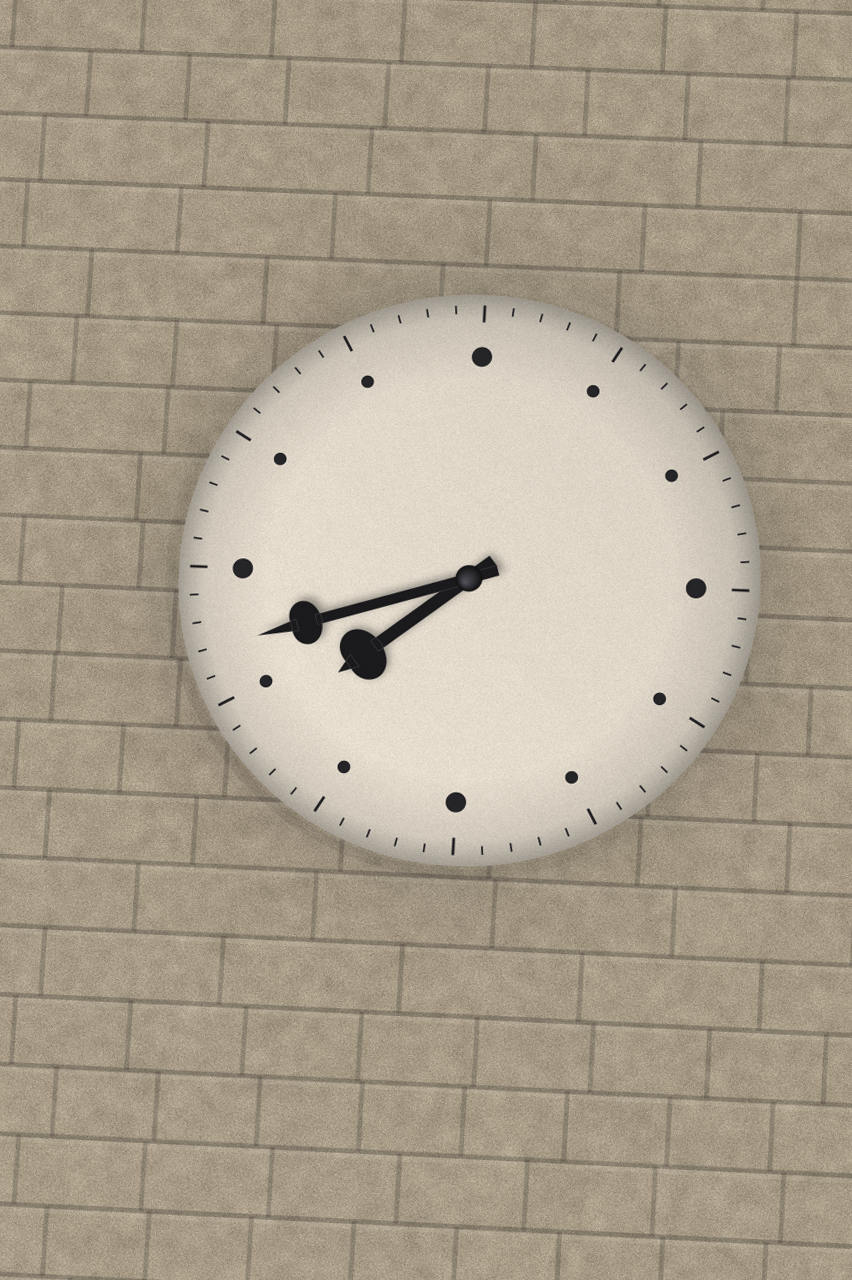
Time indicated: 7:42
